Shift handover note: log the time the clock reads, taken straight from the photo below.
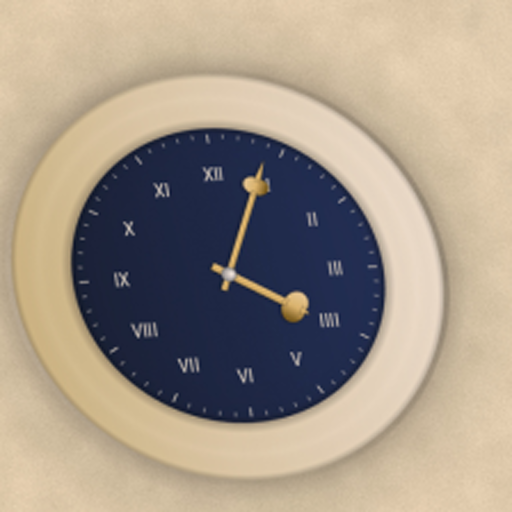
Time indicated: 4:04
